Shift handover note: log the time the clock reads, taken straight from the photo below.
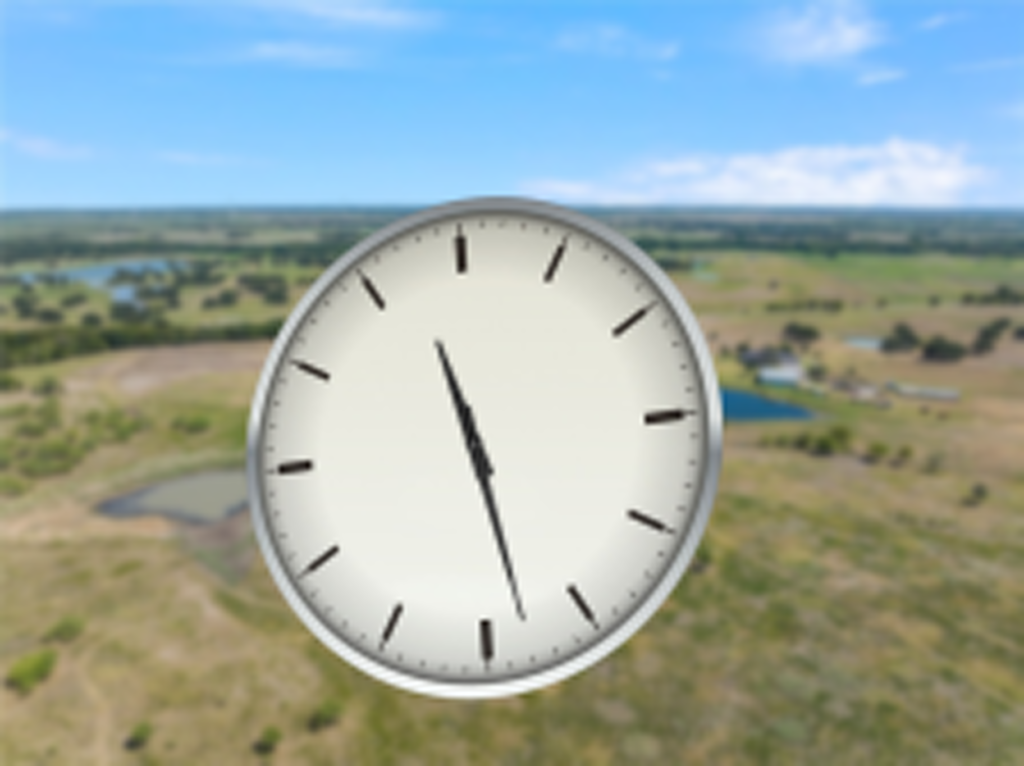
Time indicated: 11:28
